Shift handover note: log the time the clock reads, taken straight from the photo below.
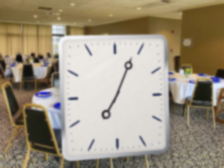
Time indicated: 7:04
